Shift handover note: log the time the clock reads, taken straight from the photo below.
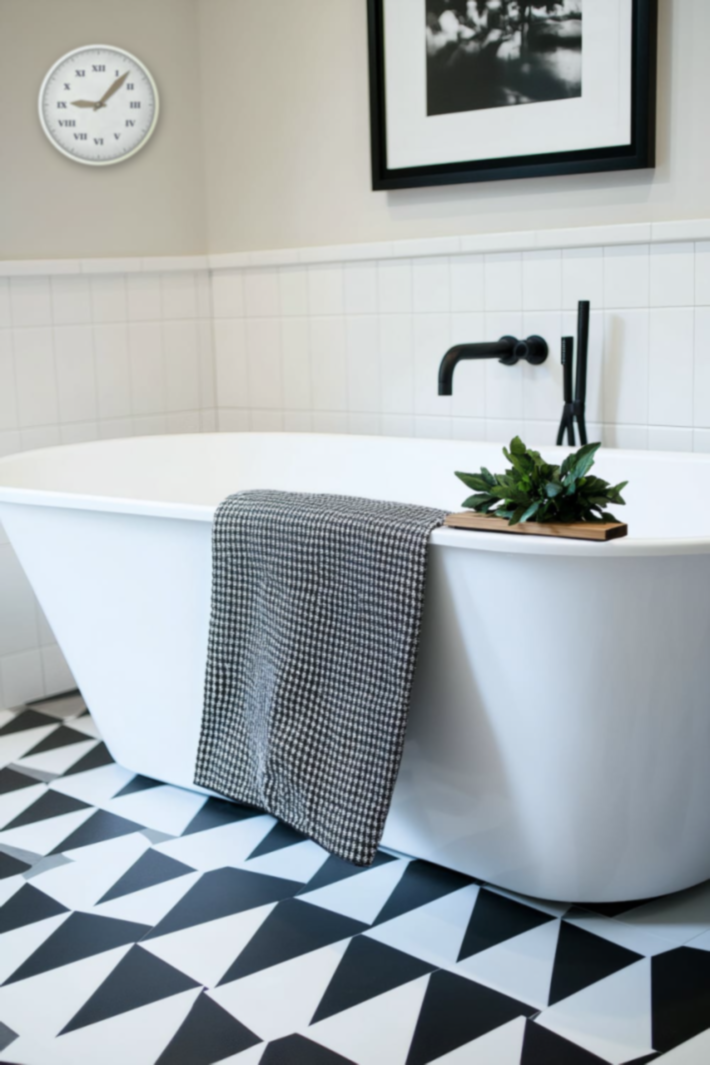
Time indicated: 9:07
